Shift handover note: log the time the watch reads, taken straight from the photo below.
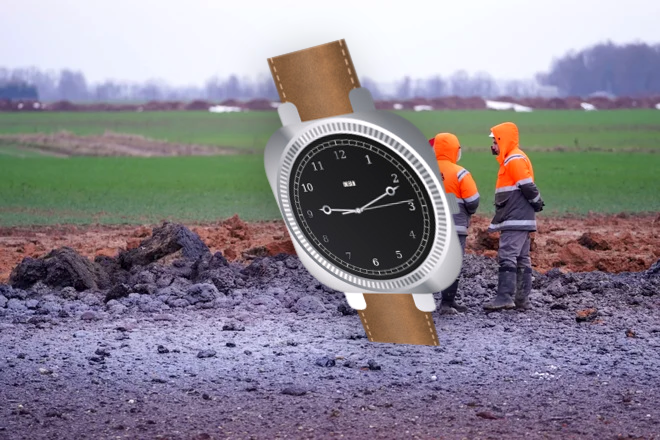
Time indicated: 9:11:14
